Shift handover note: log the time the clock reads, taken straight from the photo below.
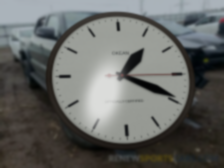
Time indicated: 1:19:15
